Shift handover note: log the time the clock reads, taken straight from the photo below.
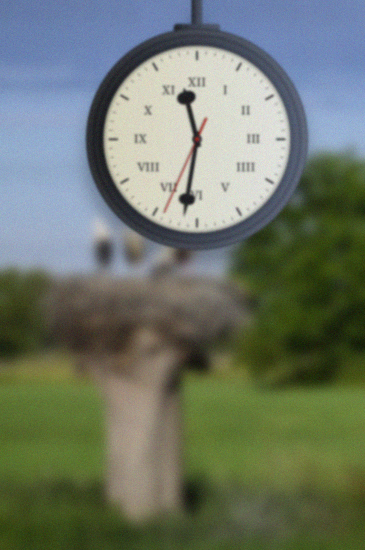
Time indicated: 11:31:34
